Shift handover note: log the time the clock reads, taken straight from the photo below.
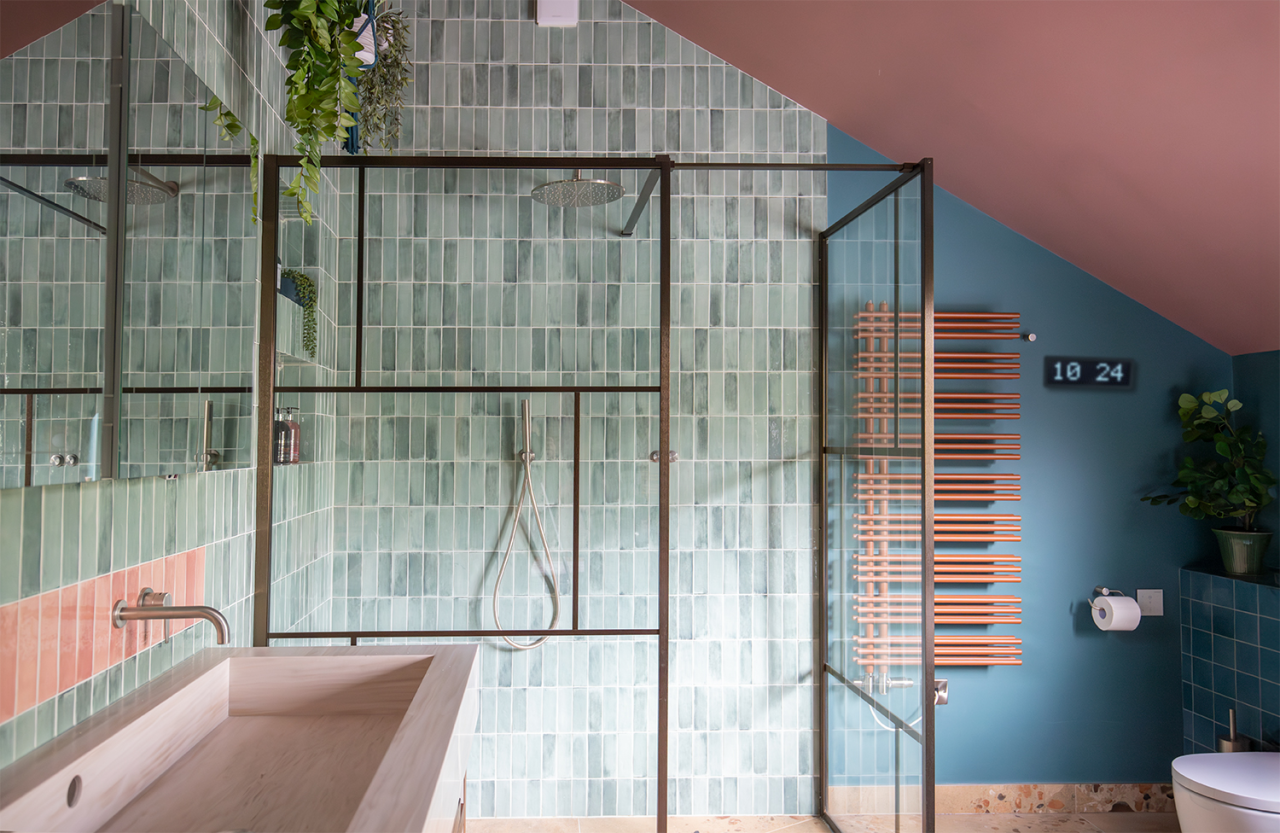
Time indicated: 10:24
